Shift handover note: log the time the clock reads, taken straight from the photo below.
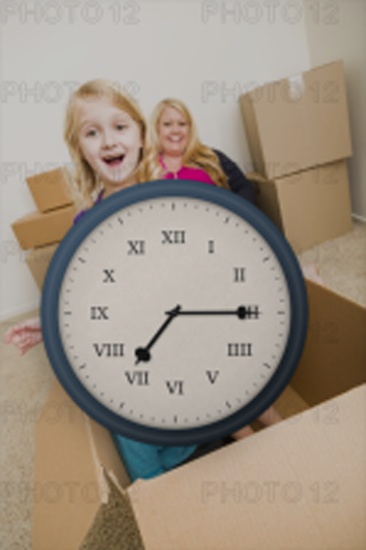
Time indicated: 7:15
